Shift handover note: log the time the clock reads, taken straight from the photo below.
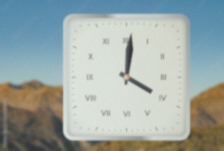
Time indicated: 4:01
